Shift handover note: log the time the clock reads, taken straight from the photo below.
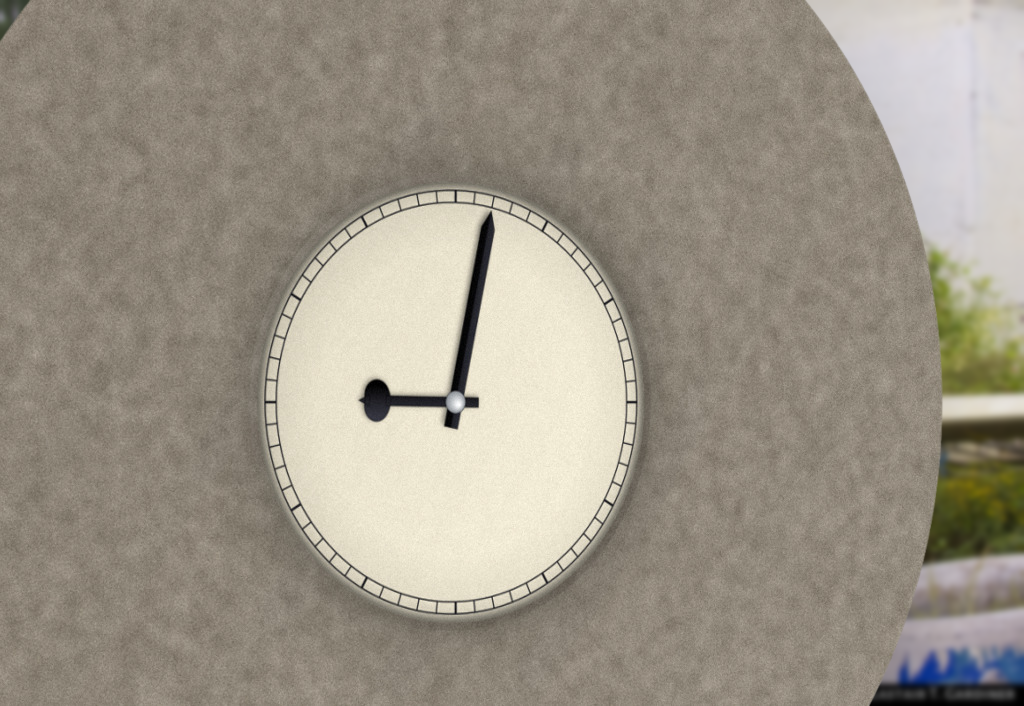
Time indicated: 9:02
